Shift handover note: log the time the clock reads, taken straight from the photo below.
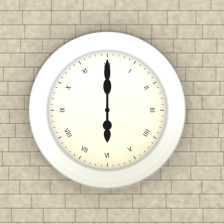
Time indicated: 6:00
